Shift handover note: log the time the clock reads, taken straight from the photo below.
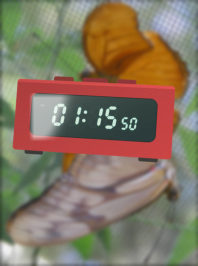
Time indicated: 1:15:50
